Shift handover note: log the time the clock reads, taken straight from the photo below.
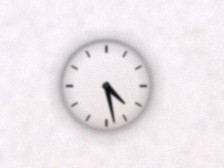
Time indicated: 4:28
